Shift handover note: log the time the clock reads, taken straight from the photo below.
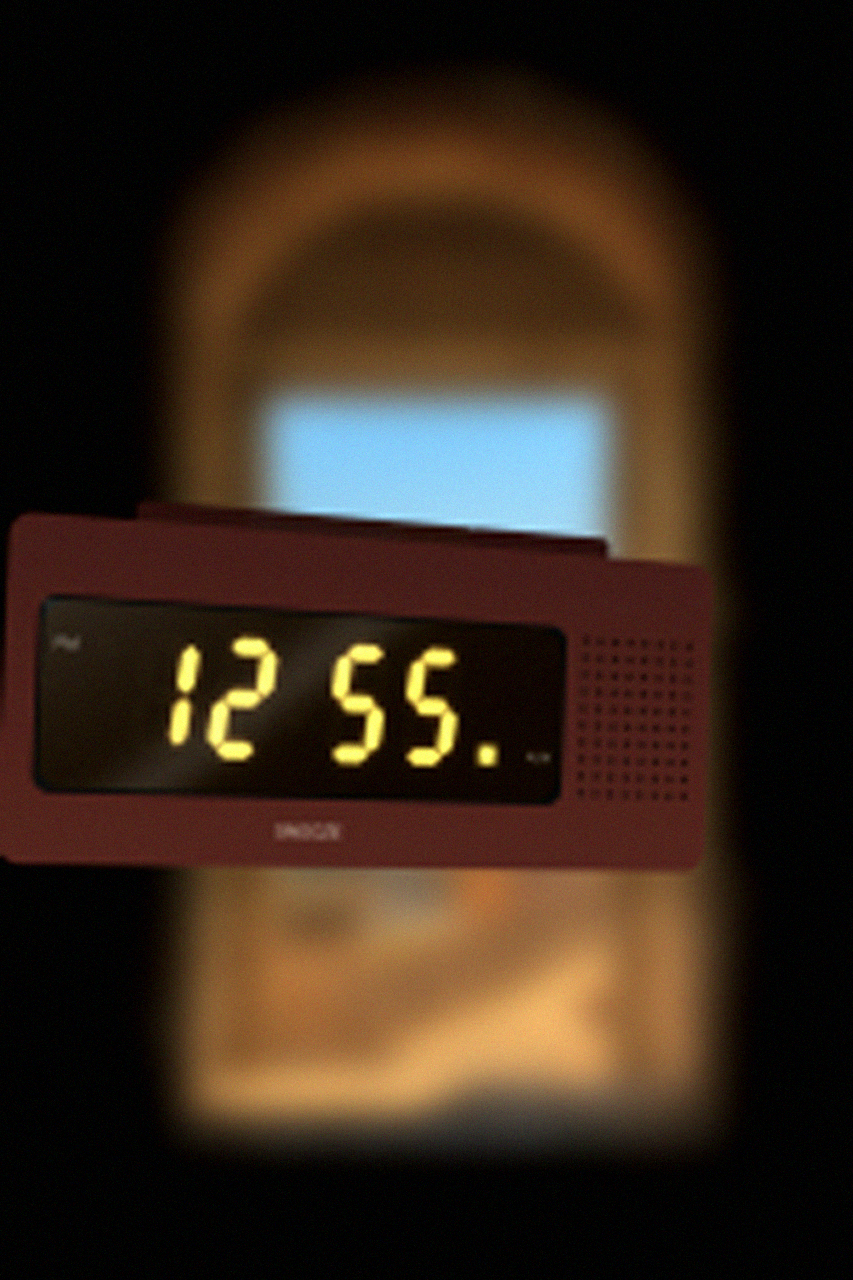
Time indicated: 12:55
